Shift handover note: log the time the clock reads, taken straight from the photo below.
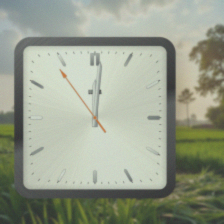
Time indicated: 12:00:54
